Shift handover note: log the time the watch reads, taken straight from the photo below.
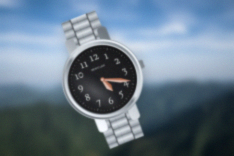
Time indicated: 5:19
